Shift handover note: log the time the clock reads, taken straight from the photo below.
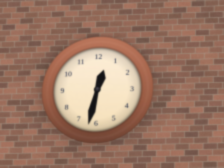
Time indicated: 12:32
